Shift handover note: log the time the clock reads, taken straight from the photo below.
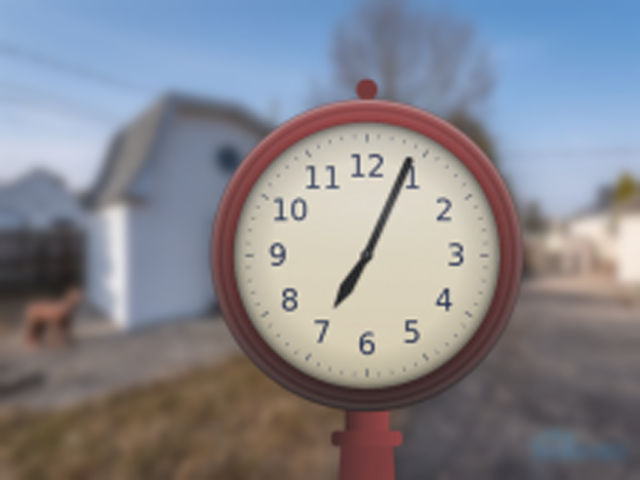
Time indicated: 7:04
